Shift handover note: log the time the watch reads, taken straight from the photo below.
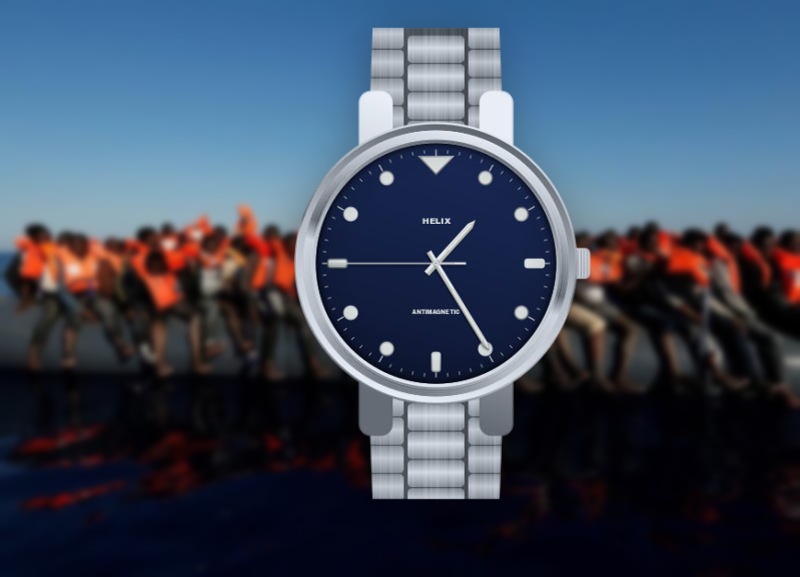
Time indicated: 1:24:45
